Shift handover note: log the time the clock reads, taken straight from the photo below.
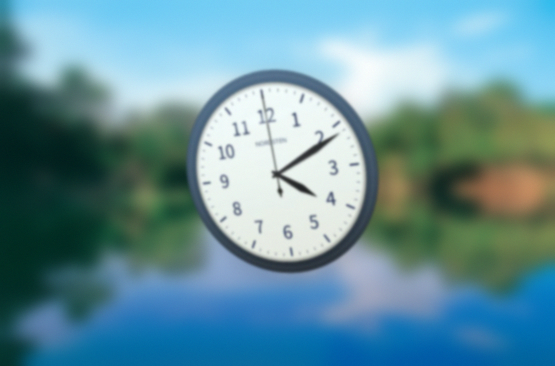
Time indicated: 4:11:00
